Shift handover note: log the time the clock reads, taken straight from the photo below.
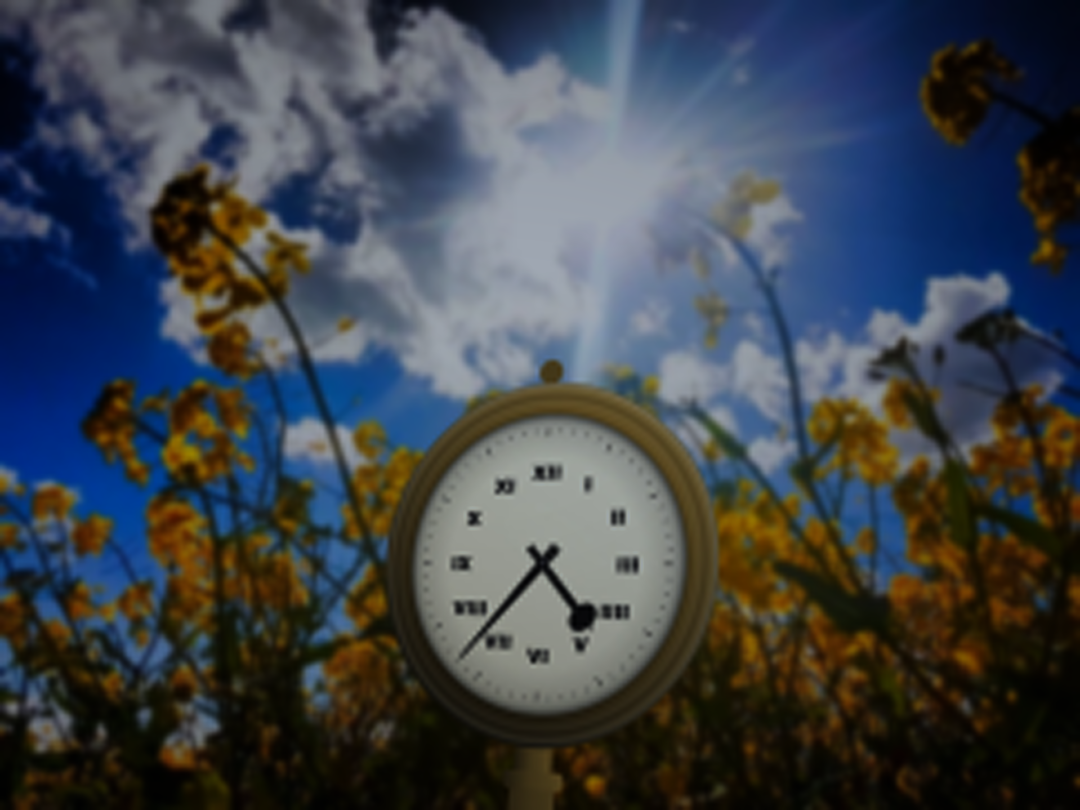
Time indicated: 4:37
